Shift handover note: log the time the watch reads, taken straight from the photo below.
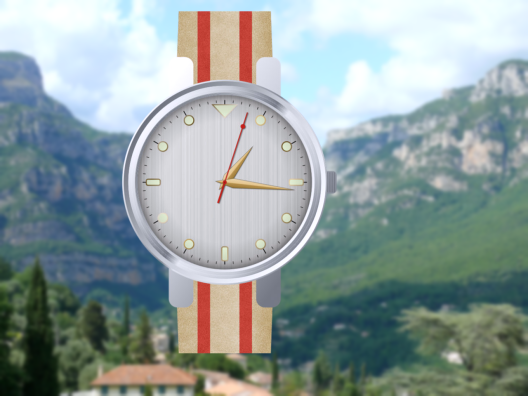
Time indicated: 1:16:03
